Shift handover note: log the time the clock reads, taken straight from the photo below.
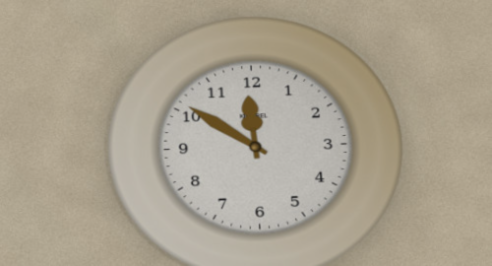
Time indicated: 11:51
